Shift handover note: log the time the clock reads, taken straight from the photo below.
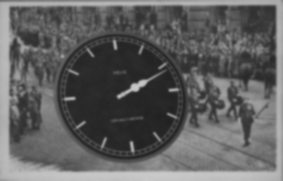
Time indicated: 2:11
